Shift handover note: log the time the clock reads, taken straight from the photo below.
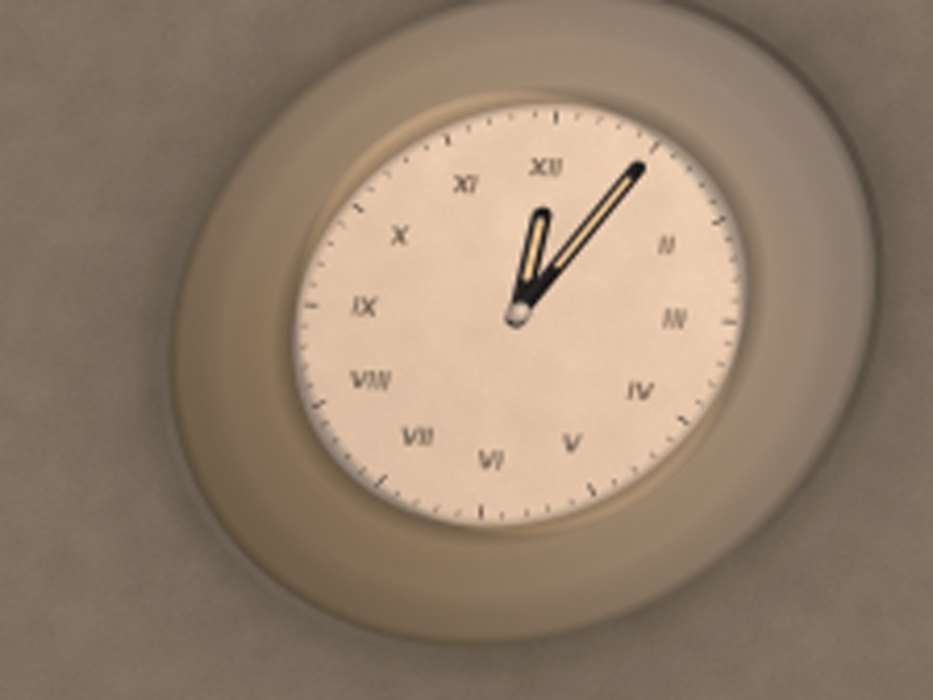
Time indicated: 12:05
